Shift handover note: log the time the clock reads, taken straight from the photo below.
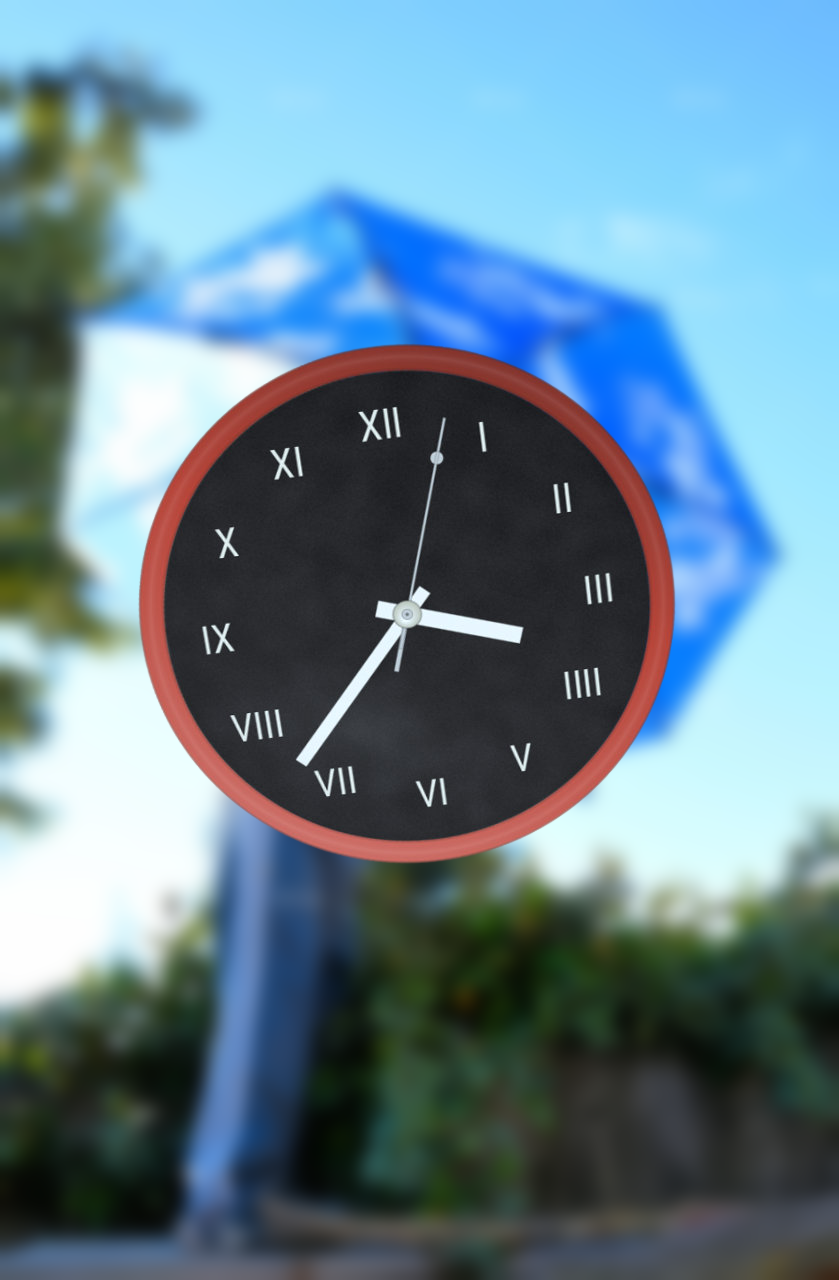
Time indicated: 3:37:03
